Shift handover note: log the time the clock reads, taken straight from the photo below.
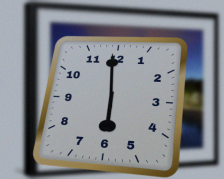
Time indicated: 5:59
